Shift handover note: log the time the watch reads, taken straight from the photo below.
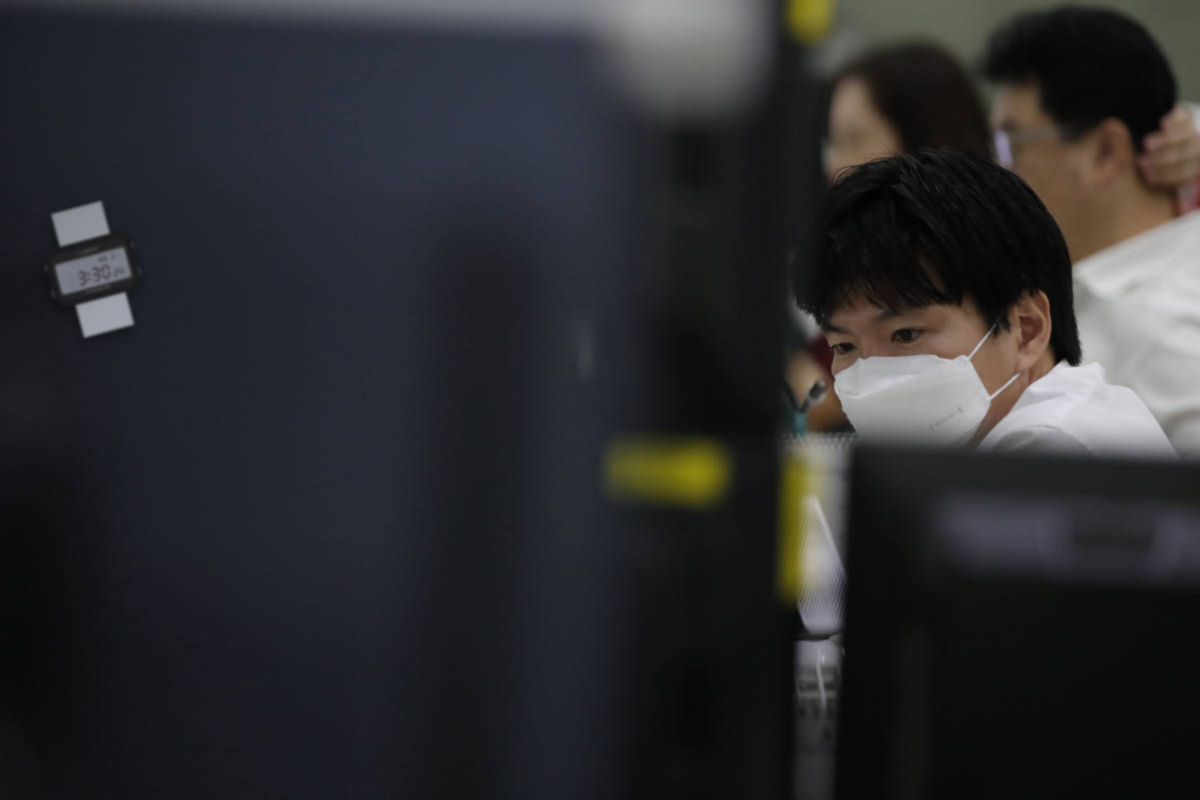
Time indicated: 3:30
